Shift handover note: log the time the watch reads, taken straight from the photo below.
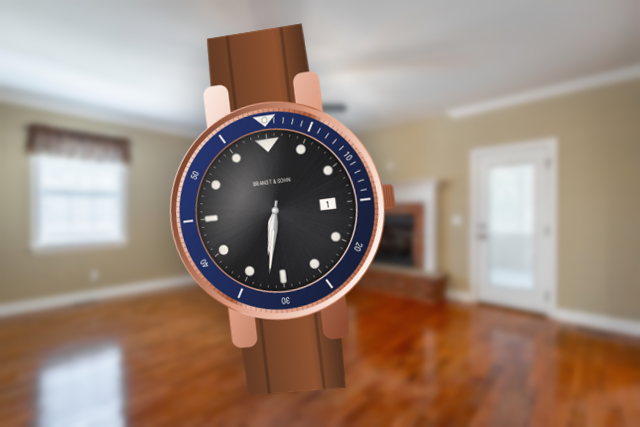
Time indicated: 6:32
